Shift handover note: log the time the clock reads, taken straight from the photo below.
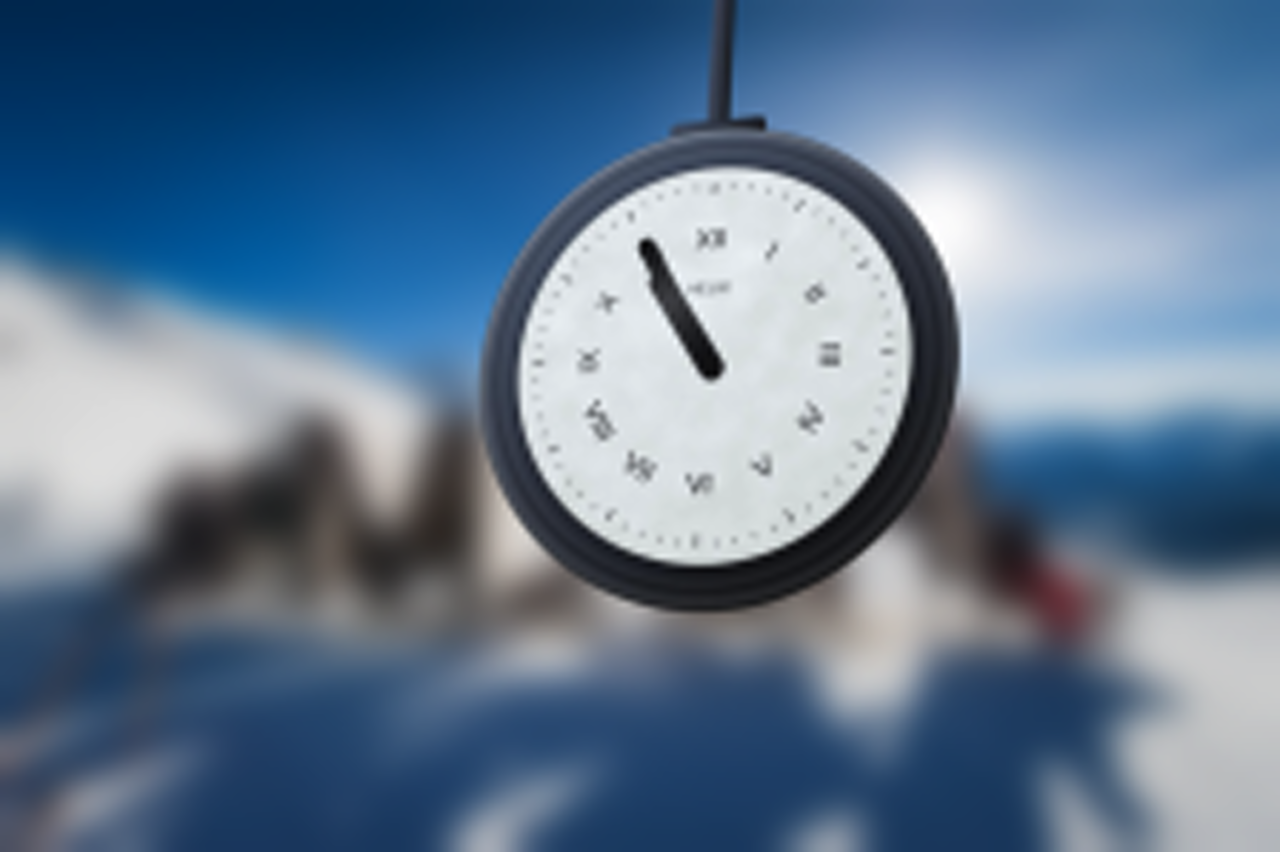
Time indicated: 10:55
